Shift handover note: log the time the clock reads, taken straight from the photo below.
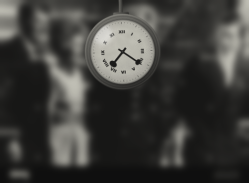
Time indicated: 7:21
